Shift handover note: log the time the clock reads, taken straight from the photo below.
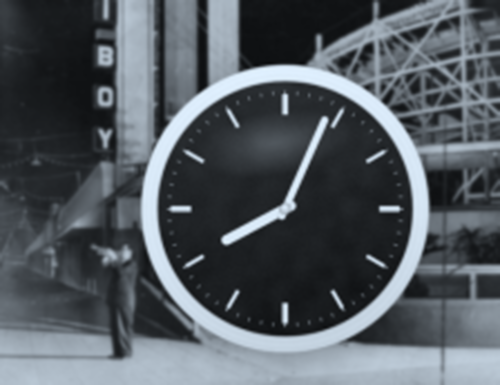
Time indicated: 8:04
